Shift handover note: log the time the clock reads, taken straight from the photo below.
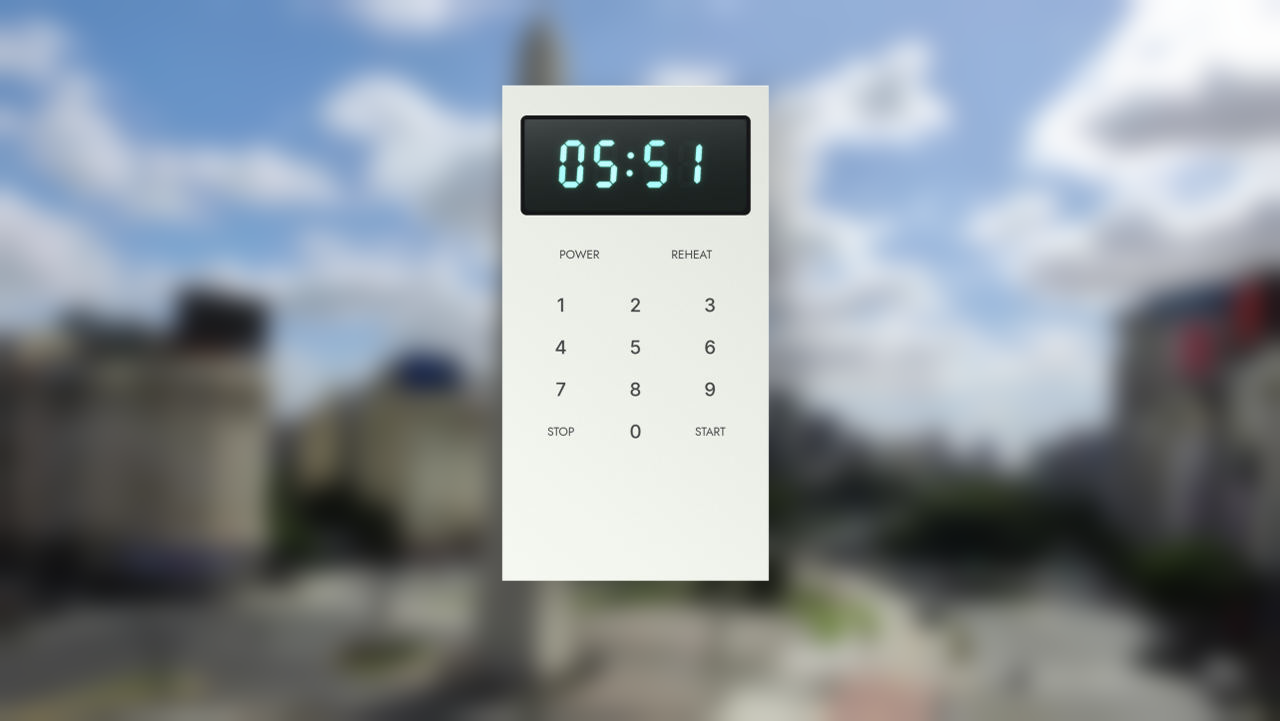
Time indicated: 5:51
